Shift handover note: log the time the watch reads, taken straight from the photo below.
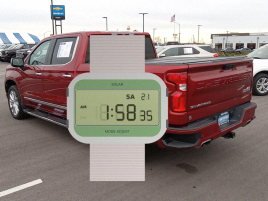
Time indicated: 1:58:35
